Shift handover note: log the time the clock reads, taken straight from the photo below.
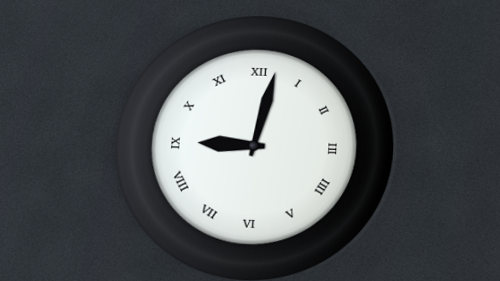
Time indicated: 9:02
